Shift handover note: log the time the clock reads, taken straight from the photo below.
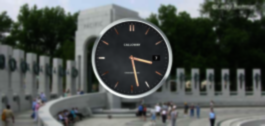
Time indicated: 3:28
